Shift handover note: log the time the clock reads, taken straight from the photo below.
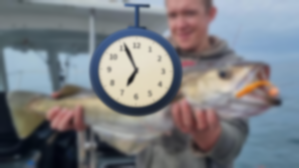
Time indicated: 6:56
